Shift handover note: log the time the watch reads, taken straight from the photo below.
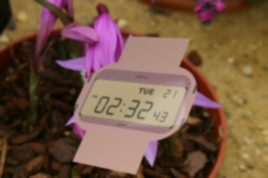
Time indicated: 2:32
